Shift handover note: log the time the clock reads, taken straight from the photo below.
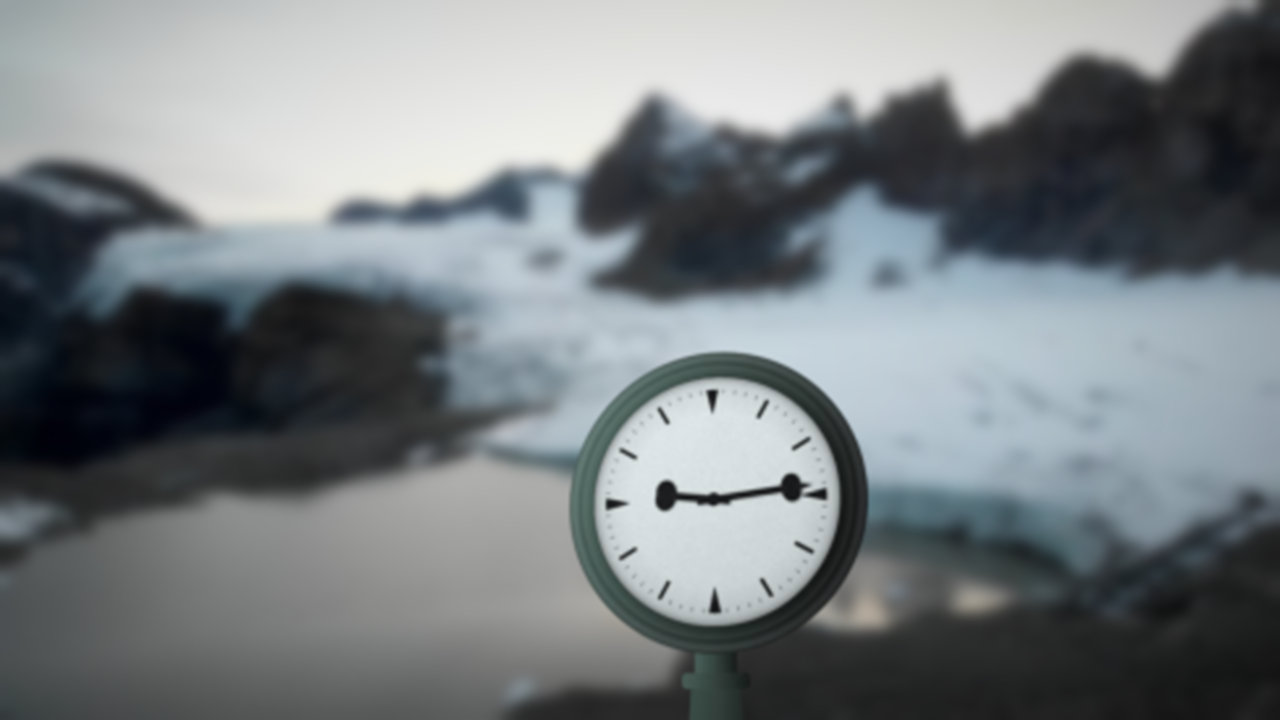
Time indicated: 9:14
